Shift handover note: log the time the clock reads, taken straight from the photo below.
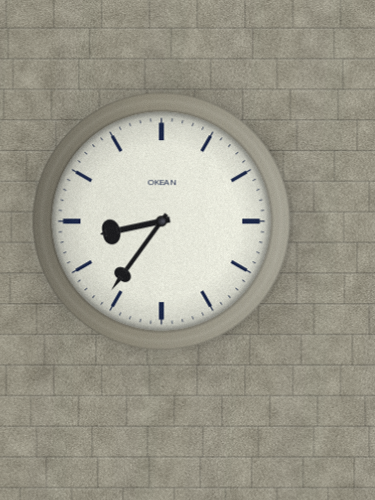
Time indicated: 8:36
